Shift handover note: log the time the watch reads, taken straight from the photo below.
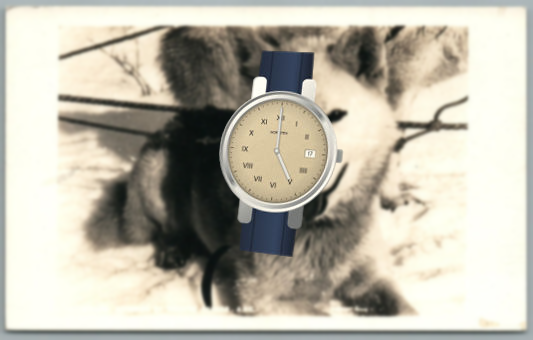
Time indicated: 5:00
